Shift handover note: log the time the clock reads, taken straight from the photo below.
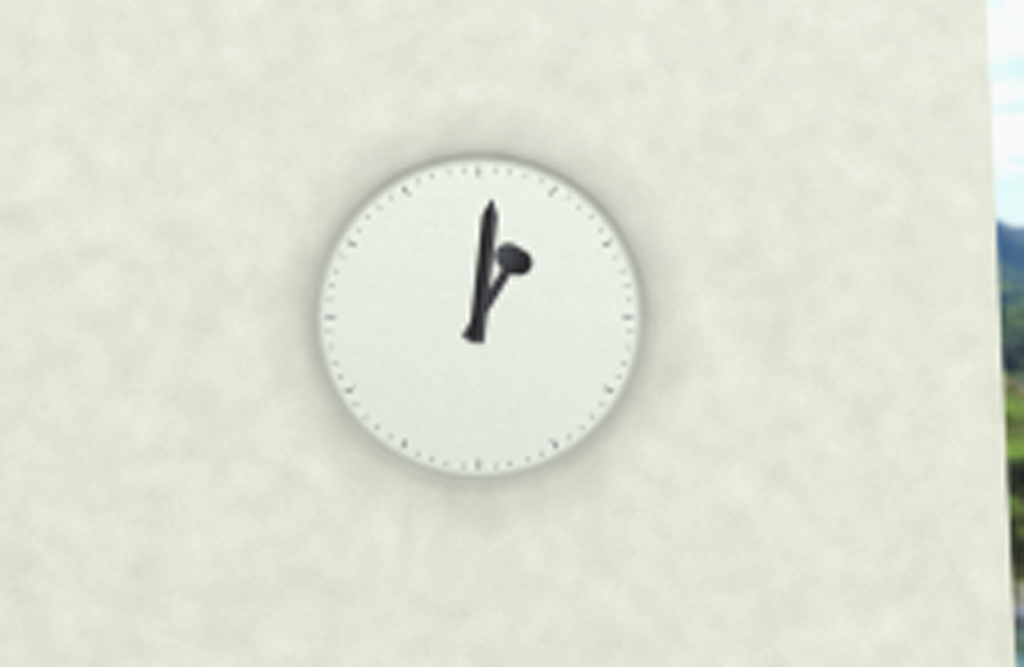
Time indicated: 1:01
